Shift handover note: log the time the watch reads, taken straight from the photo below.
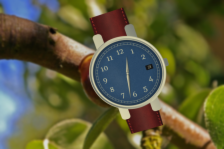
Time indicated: 12:32
